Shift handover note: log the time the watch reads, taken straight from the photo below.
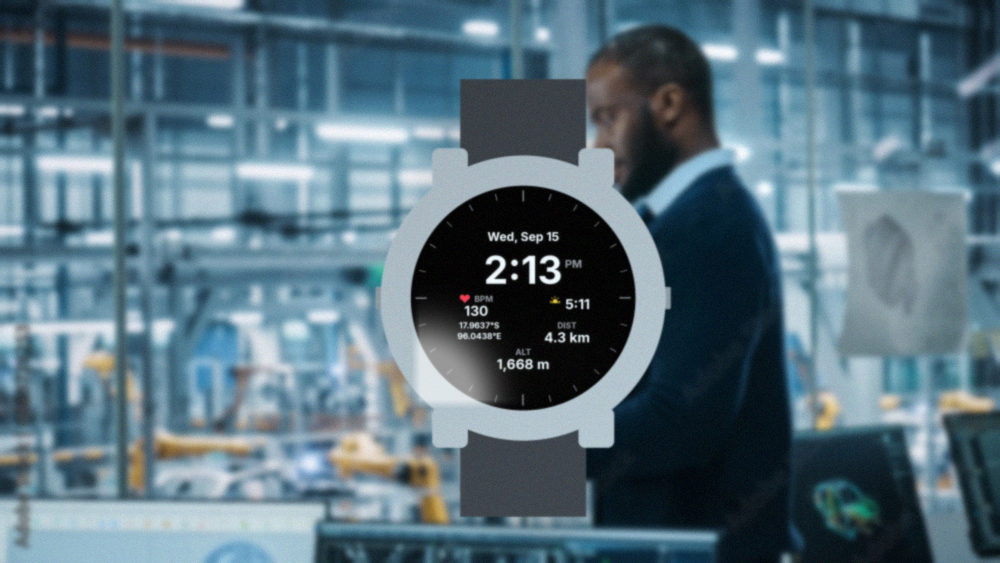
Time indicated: 2:13
